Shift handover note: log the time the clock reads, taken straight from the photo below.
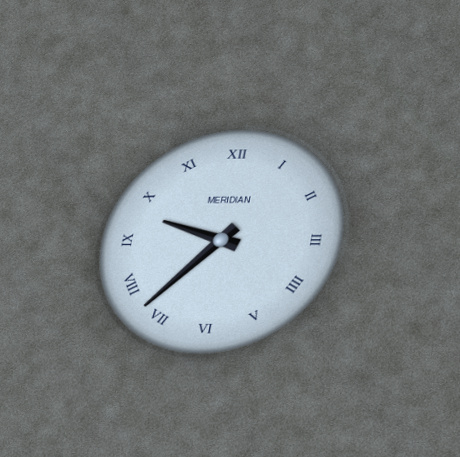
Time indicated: 9:37
